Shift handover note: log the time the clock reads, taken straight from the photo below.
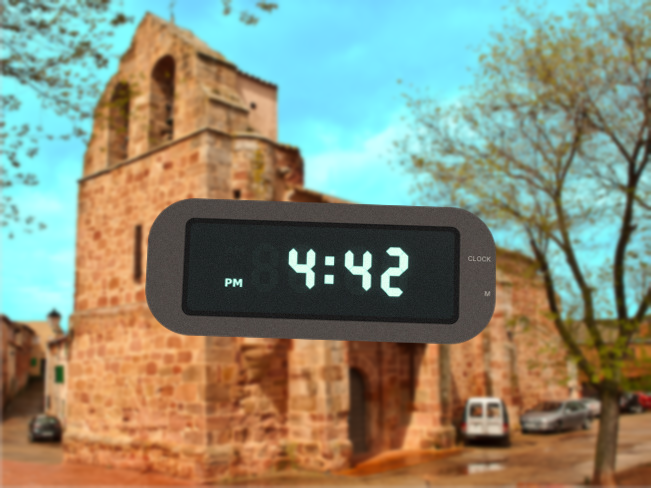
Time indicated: 4:42
